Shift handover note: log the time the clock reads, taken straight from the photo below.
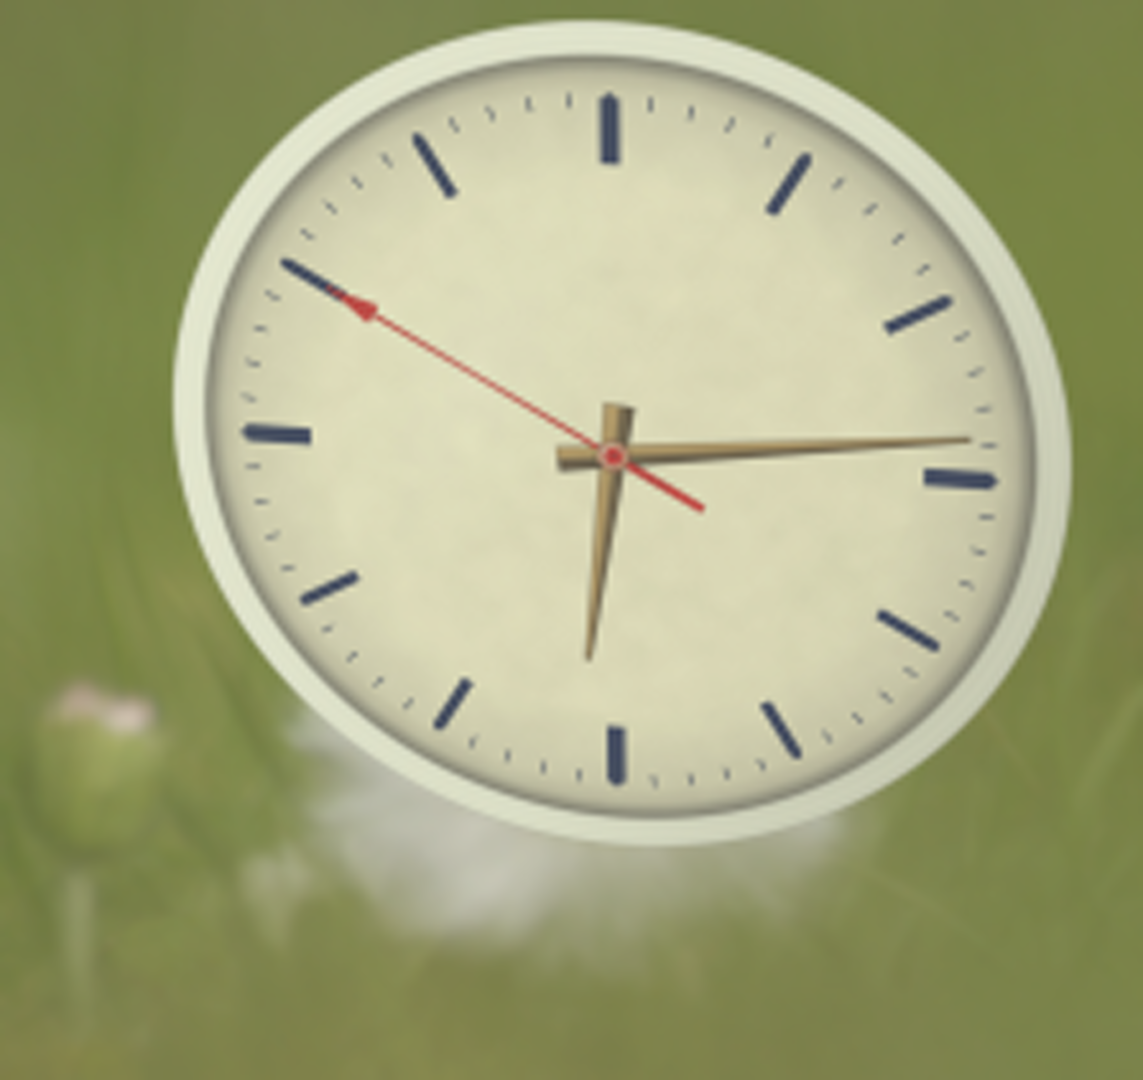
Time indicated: 6:13:50
